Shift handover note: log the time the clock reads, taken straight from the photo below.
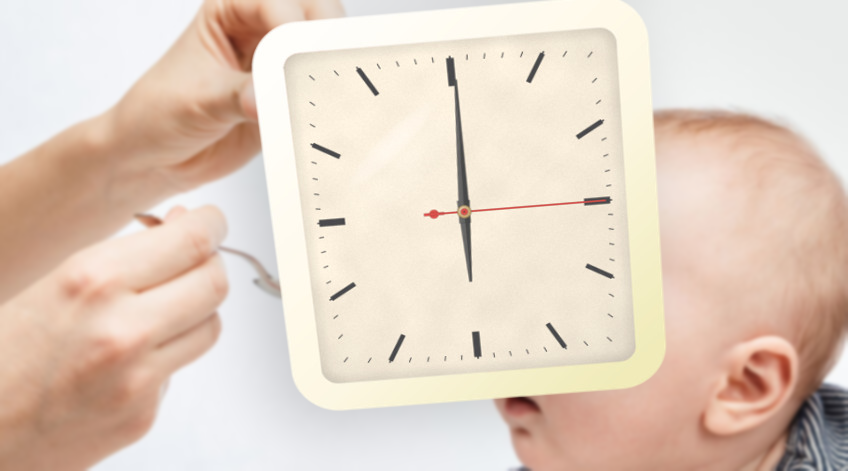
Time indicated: 6:00:15
